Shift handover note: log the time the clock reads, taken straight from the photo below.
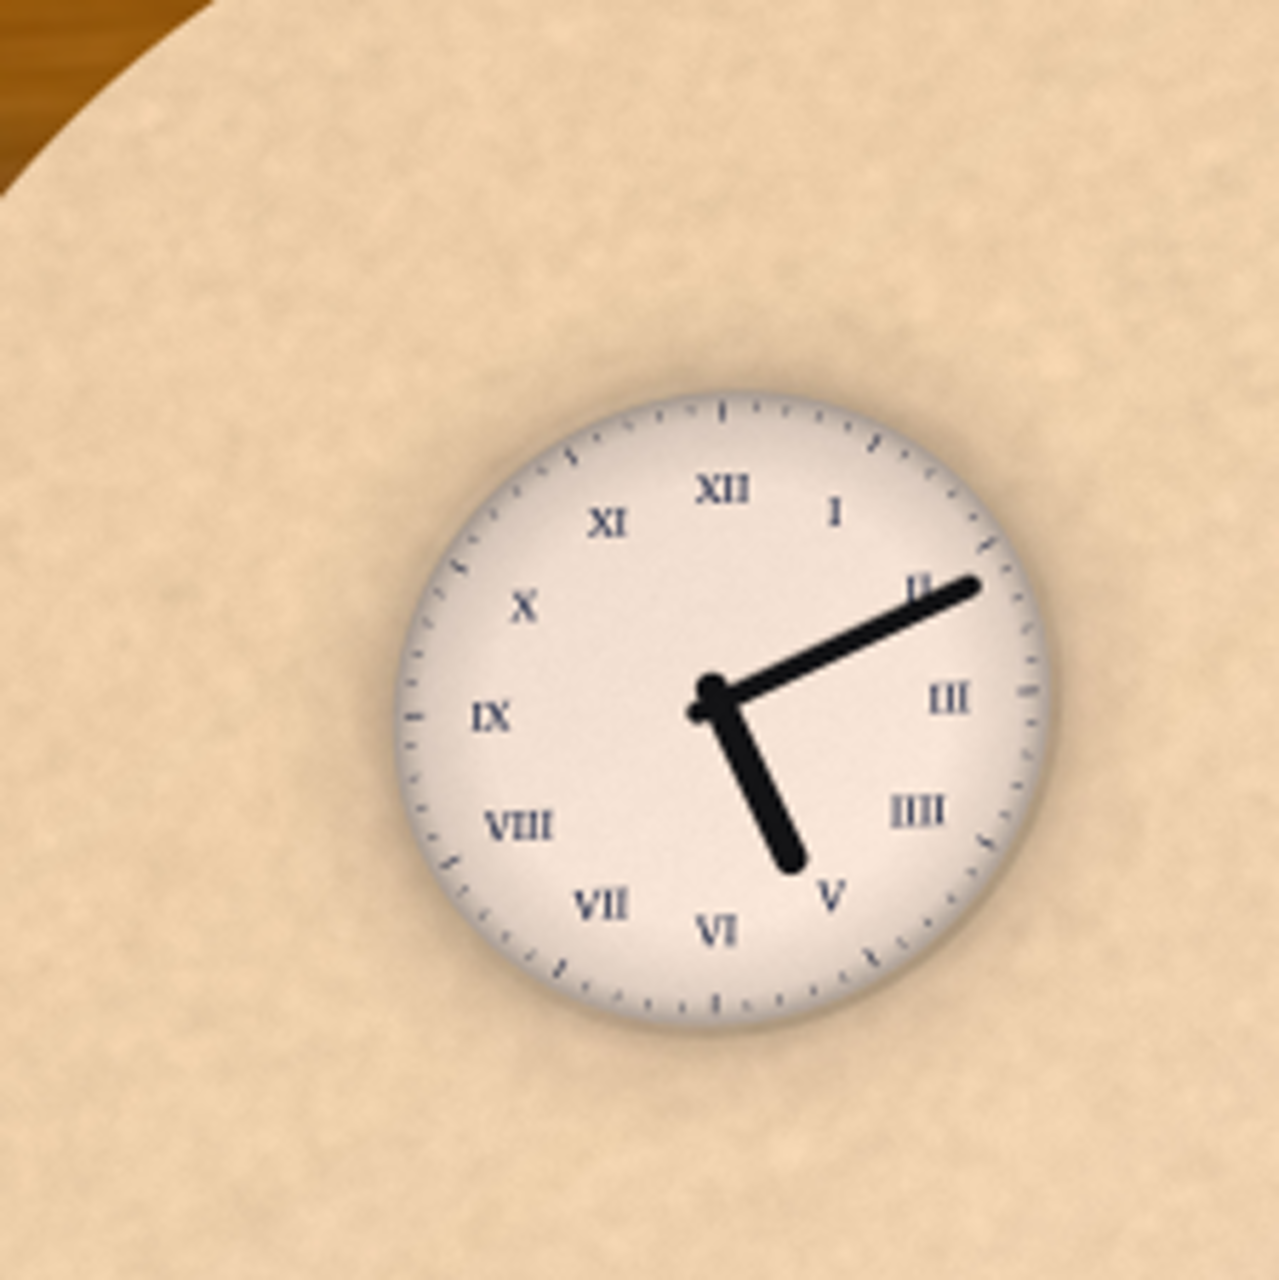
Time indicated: 5:11
